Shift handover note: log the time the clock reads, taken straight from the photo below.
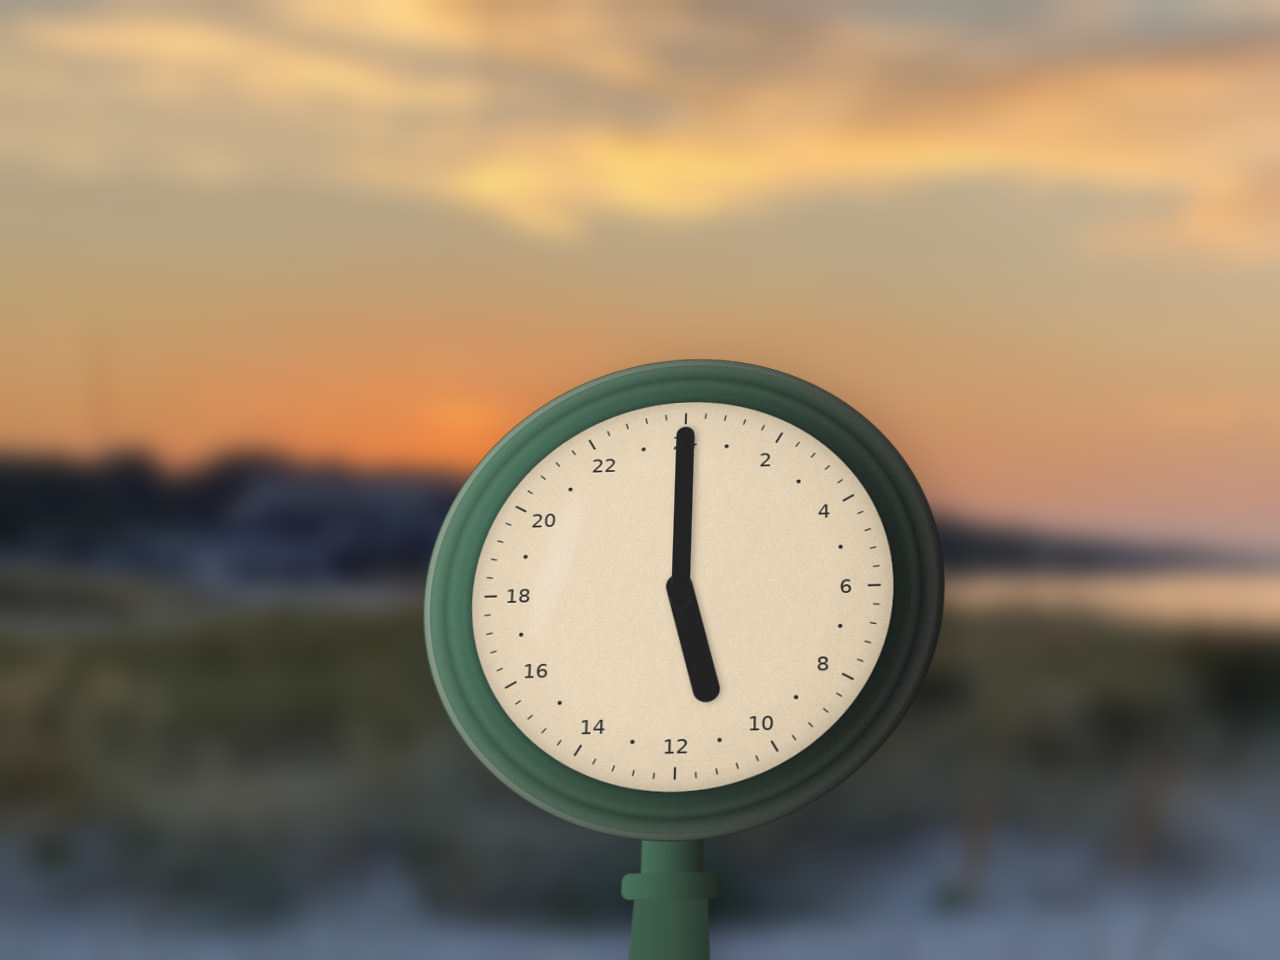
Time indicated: 11:00
